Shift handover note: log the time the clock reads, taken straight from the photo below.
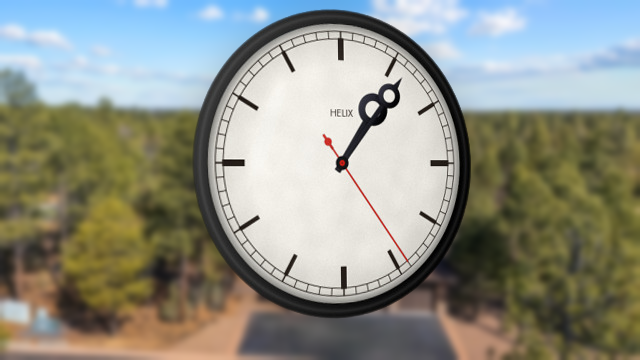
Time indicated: 1:06:24
